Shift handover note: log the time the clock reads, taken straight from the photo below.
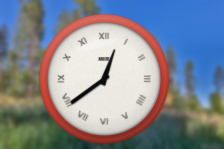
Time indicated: 12:39
